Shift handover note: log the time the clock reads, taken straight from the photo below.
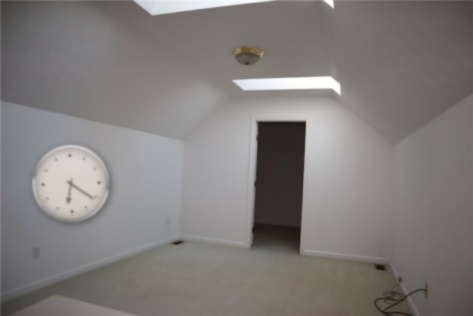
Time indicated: 6:21
